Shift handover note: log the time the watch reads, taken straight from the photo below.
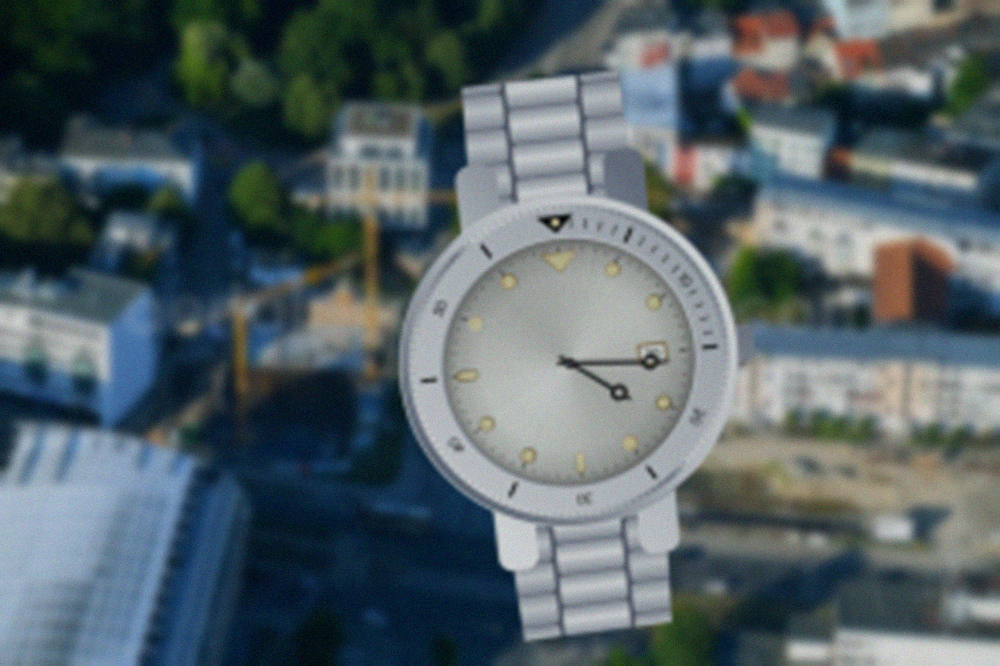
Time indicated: 4:16
